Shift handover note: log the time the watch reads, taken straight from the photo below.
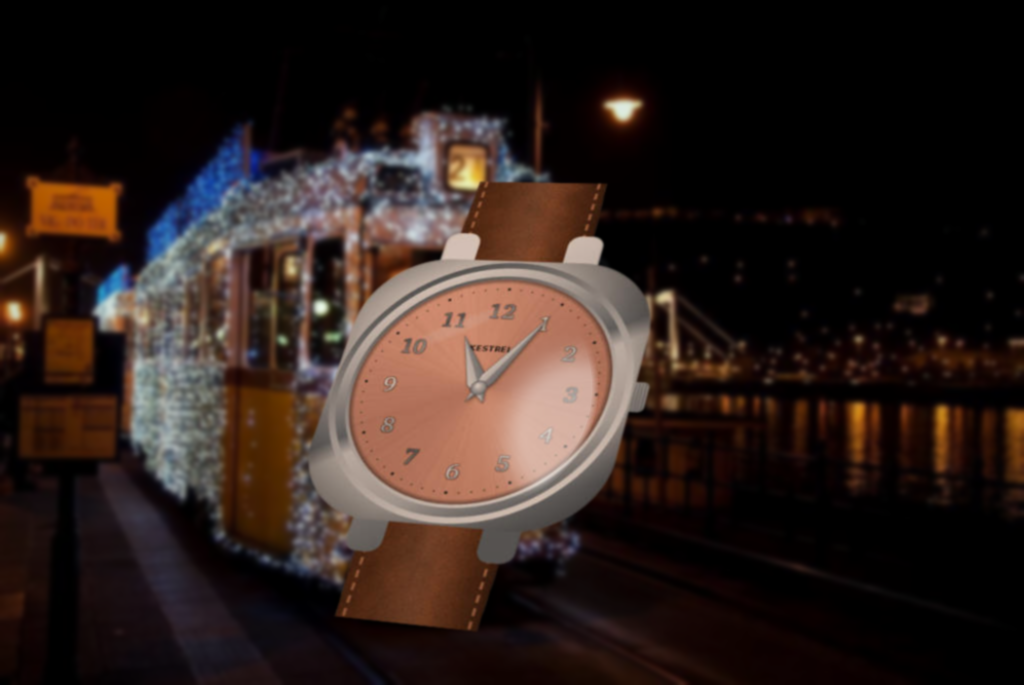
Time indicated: 11:05
